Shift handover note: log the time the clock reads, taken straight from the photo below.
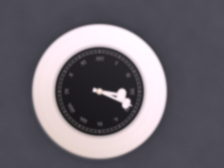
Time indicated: 3:19
